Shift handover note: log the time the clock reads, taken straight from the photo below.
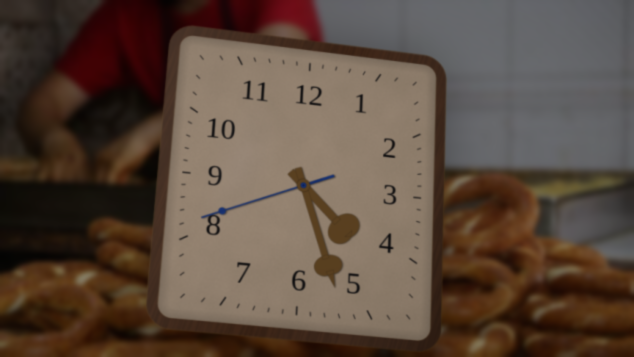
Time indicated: 4:26:41
